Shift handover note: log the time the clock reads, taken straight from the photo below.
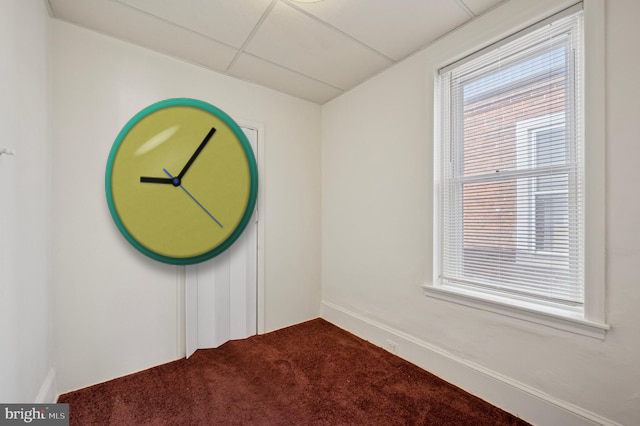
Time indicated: 9:06:22
